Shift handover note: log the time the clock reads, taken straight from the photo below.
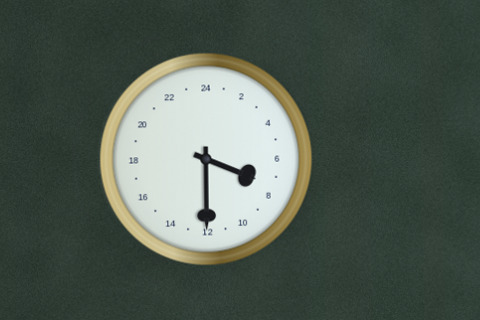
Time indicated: 7:30
